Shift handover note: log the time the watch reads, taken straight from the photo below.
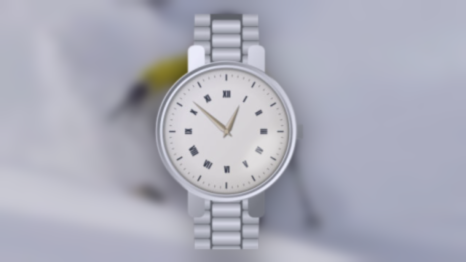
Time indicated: 12:52
